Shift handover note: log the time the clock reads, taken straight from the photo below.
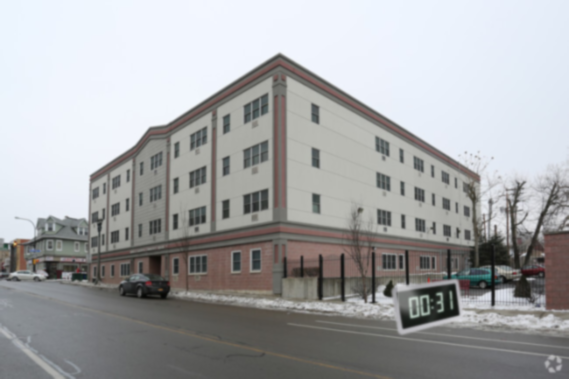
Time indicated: 0:31
